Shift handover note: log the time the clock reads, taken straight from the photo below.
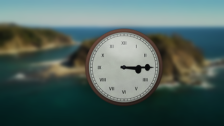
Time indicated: 3:15
